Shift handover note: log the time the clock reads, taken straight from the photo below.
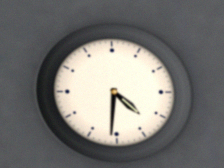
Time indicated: 4:31
